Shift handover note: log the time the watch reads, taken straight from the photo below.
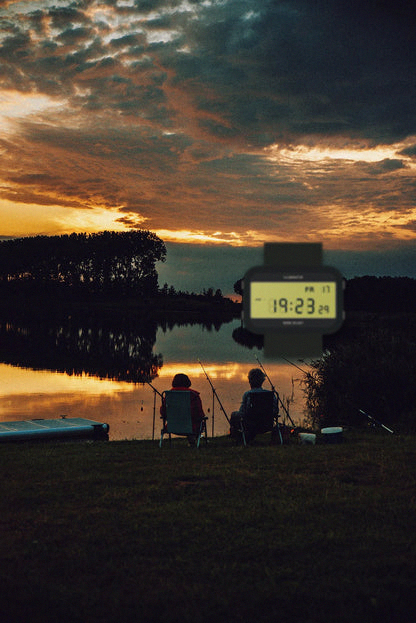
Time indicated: 19:23
